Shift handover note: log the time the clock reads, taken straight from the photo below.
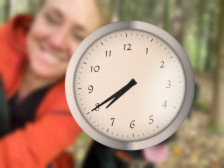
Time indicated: 7:40
